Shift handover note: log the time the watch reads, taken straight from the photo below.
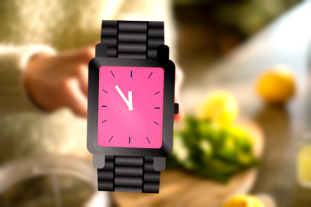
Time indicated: 11:54
